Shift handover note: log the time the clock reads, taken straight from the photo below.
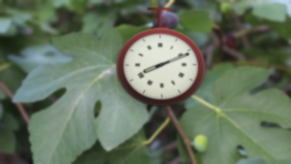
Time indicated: 8:11
